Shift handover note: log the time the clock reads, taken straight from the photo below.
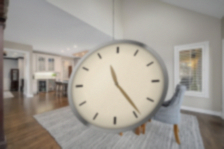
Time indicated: 11:24
